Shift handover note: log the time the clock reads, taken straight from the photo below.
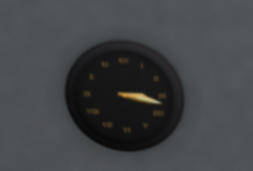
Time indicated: 3:17
